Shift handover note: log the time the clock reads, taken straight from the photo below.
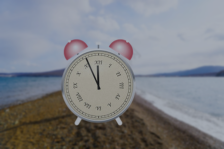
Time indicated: 11:56
